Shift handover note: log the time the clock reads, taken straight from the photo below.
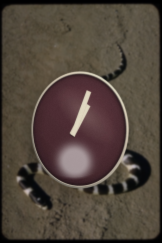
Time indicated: 1:04
